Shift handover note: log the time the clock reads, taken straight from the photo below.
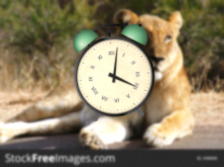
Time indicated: 4:02
